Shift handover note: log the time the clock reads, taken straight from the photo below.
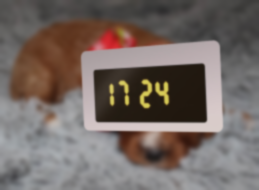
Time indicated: 17:24
